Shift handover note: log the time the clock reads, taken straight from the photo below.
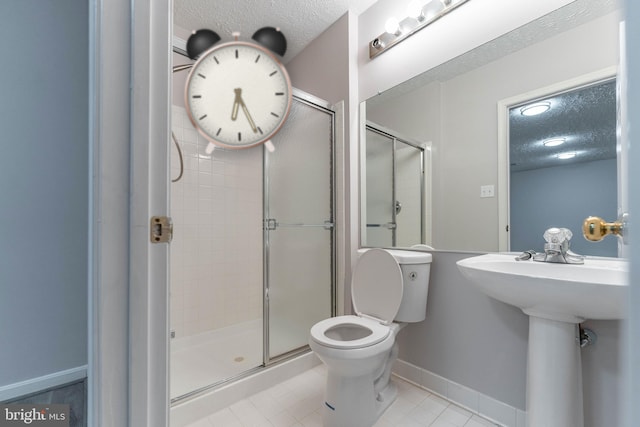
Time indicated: 6:26
